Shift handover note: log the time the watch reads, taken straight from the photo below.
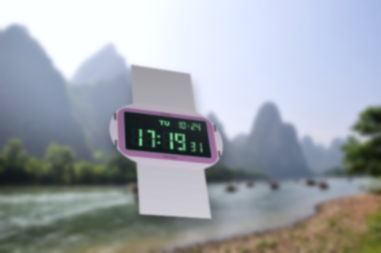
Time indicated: 17:19
